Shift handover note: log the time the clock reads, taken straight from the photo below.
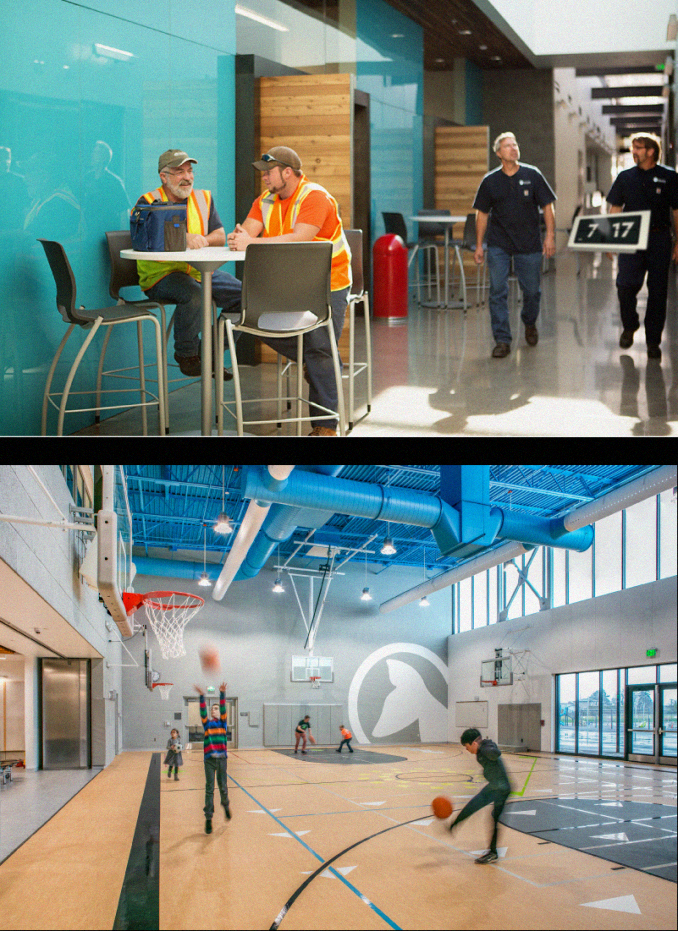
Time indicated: 7:17
